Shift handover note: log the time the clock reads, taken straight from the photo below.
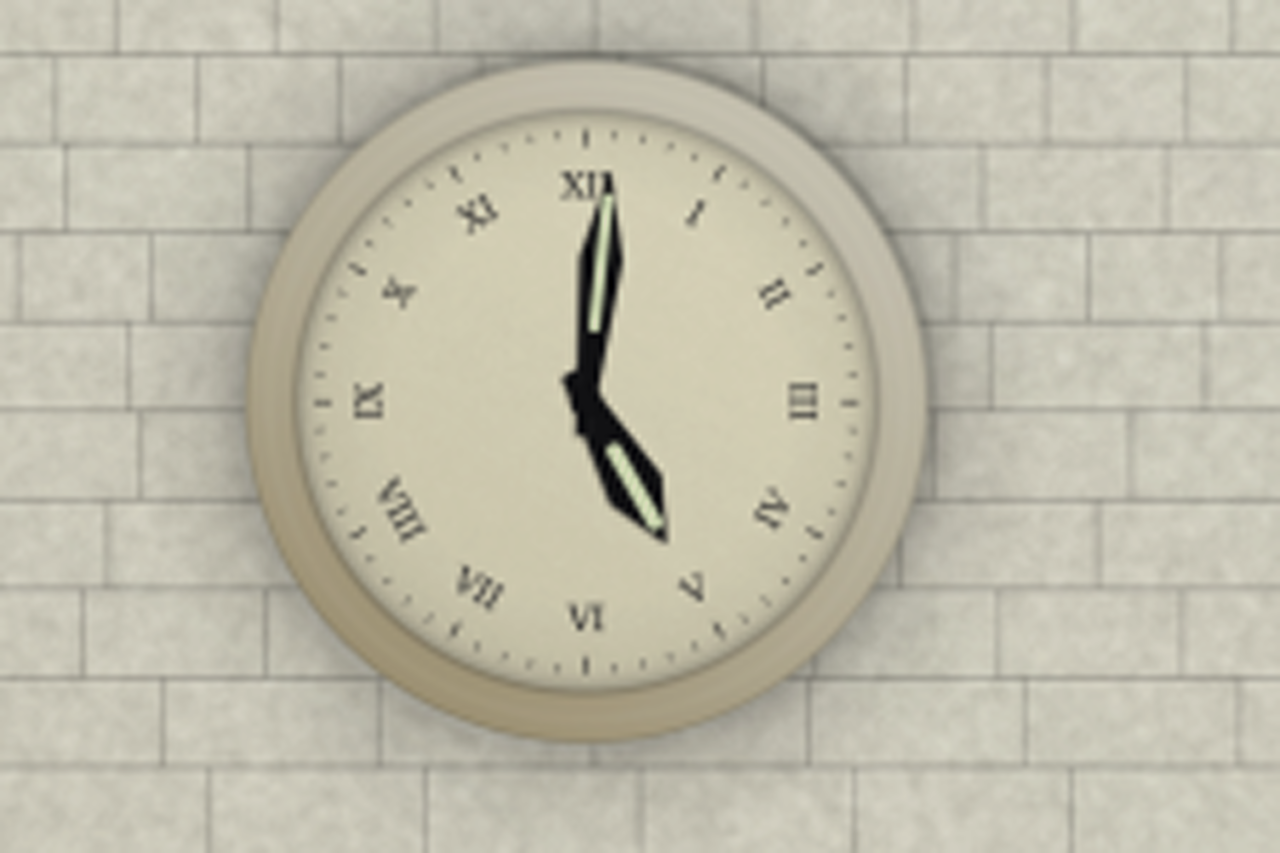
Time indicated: 5:01
